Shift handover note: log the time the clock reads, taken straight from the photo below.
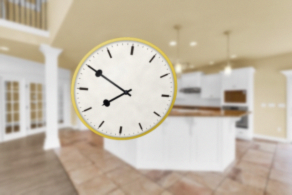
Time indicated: 7:50
